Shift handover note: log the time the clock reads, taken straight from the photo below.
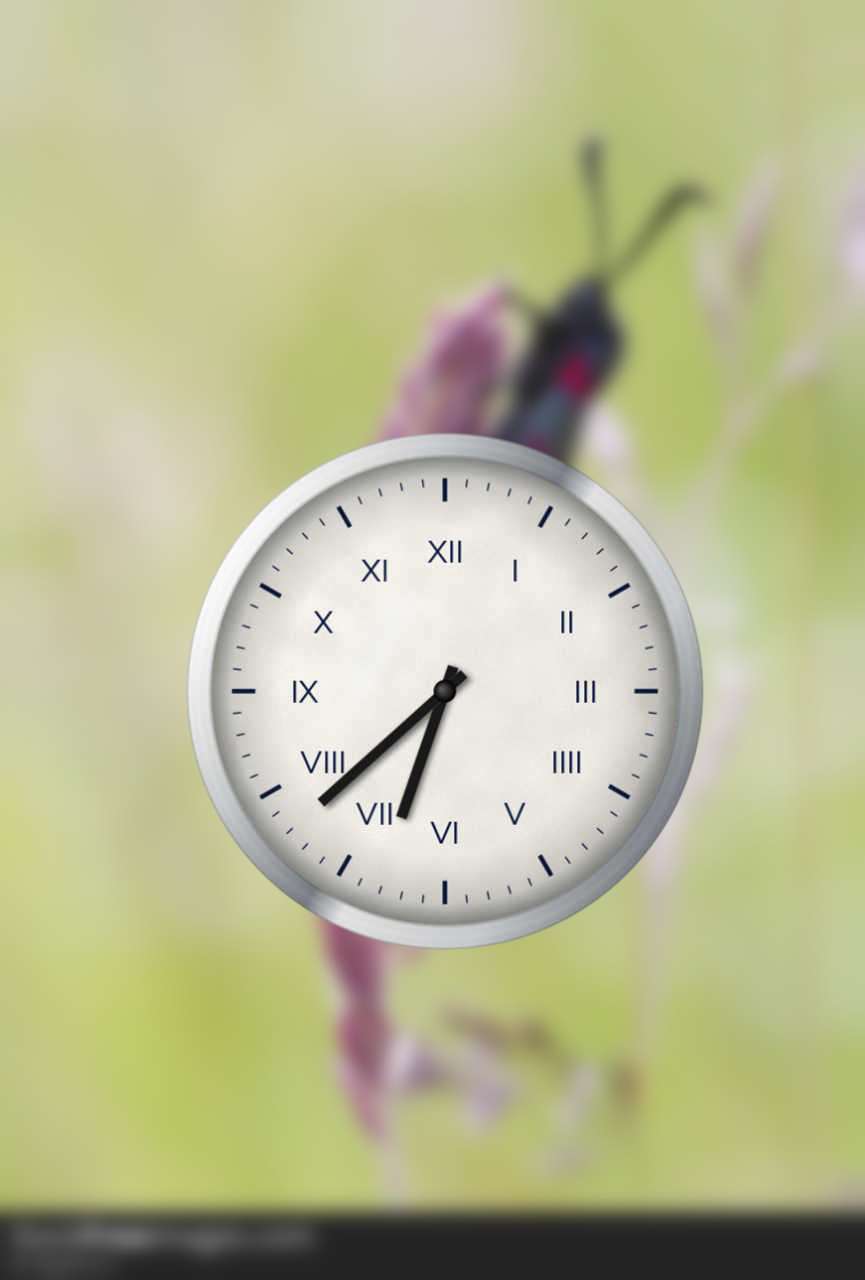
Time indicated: 6:38
